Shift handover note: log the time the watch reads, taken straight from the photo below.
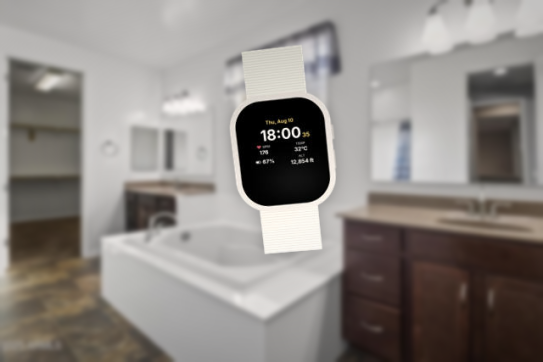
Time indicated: 18:00
